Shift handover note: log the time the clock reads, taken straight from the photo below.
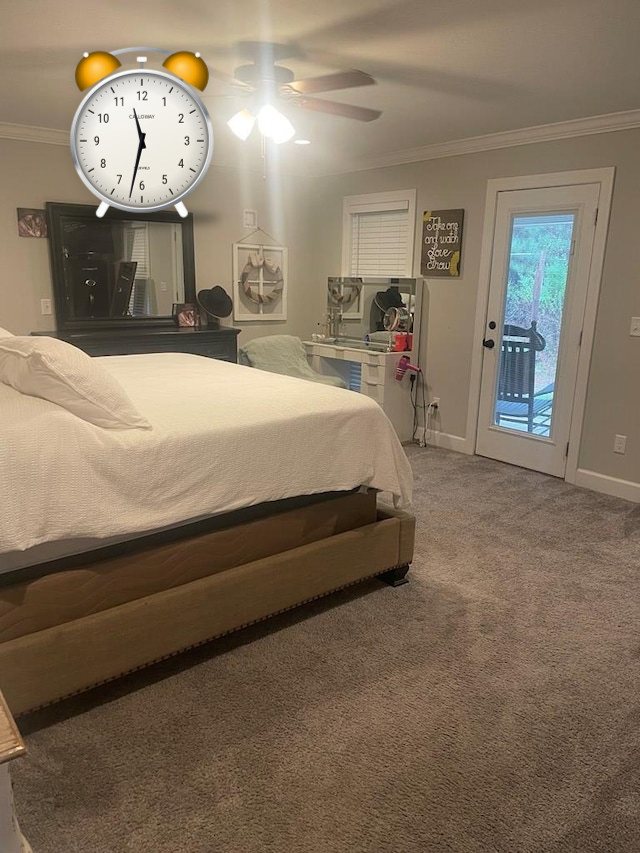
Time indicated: 11:32
